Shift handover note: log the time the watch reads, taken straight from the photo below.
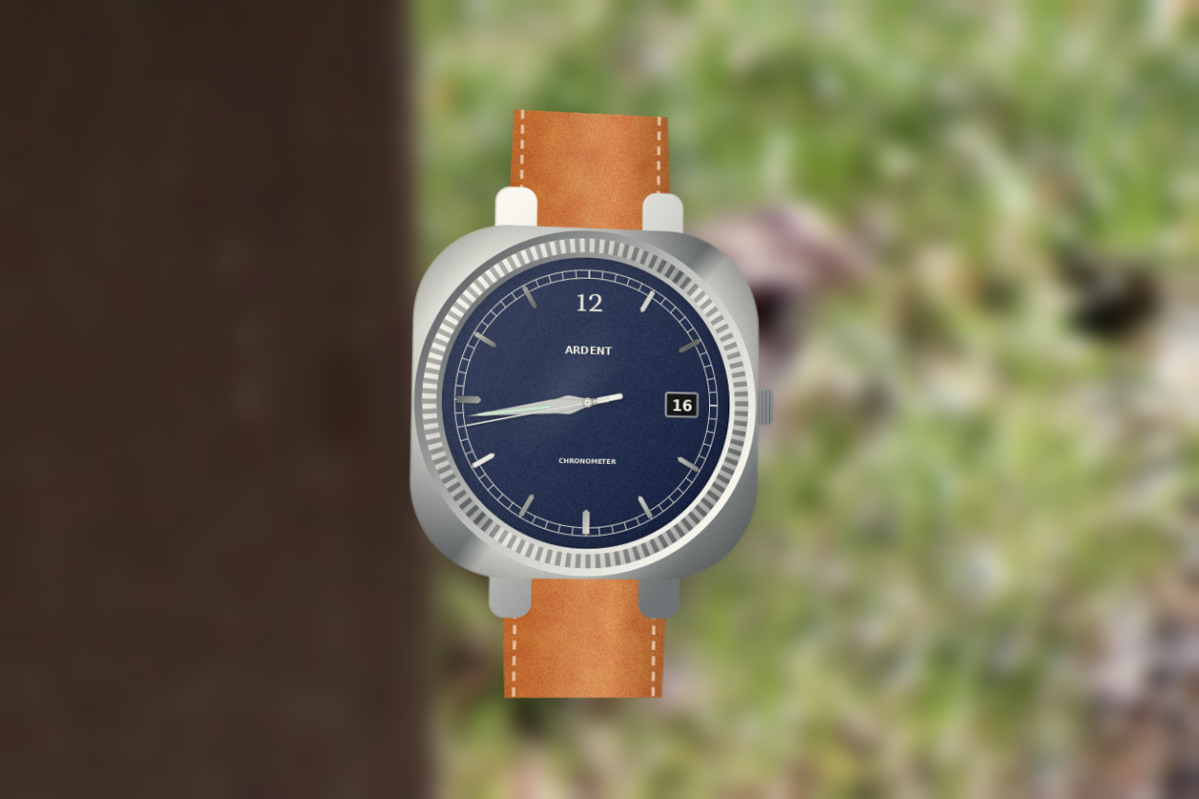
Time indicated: 8:43:43
